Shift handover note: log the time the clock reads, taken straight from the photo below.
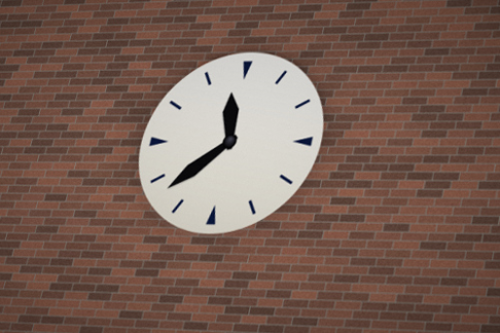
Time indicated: 11:38
